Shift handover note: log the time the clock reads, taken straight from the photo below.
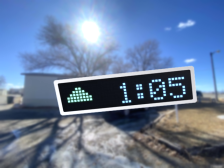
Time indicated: 1:05
